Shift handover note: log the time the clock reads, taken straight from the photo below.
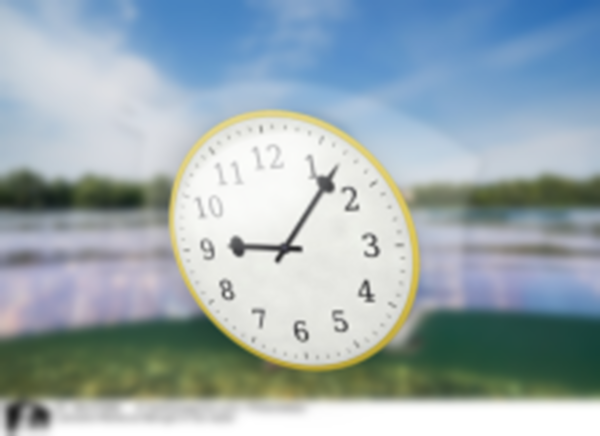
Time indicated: 9:07
